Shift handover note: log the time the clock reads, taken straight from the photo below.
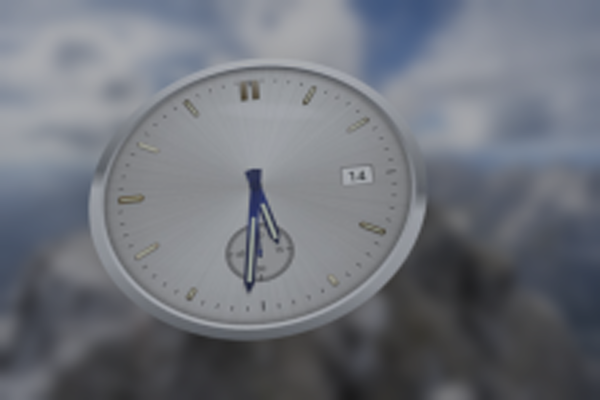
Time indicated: 5:31
